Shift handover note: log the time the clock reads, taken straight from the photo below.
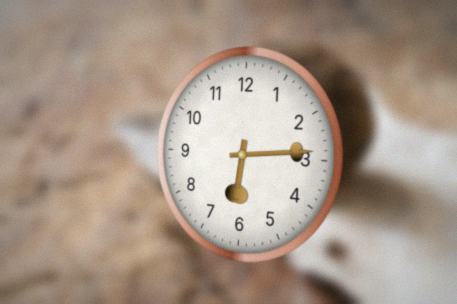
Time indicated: 6:14
